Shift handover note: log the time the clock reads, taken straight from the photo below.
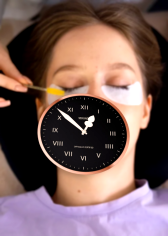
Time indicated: 12:52
